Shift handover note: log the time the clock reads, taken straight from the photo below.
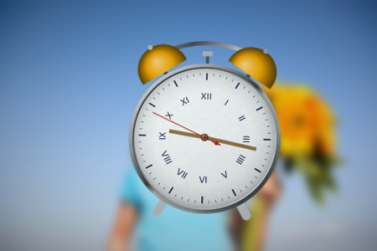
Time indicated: 9:16:49
